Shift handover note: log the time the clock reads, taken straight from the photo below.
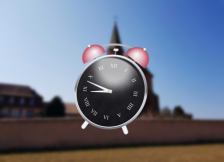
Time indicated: 8:48
